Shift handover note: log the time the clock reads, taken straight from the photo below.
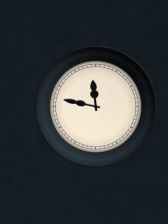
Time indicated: 11:47
